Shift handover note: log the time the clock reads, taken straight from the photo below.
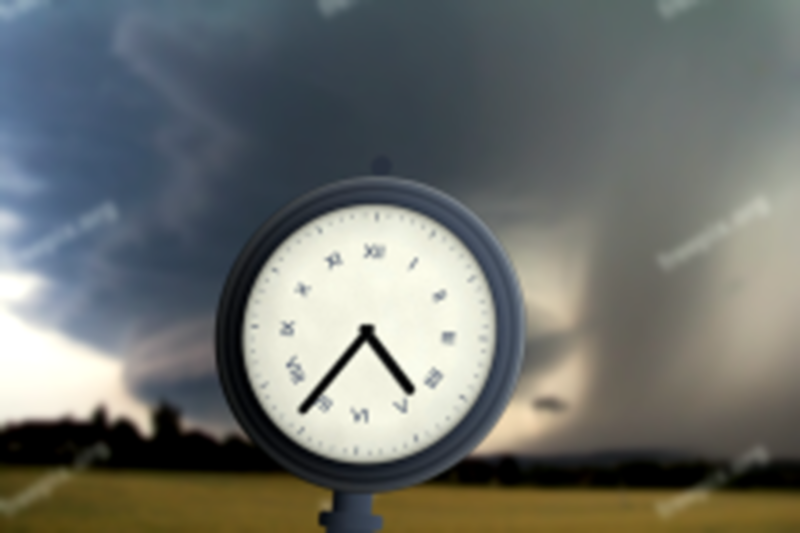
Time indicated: 4:36
